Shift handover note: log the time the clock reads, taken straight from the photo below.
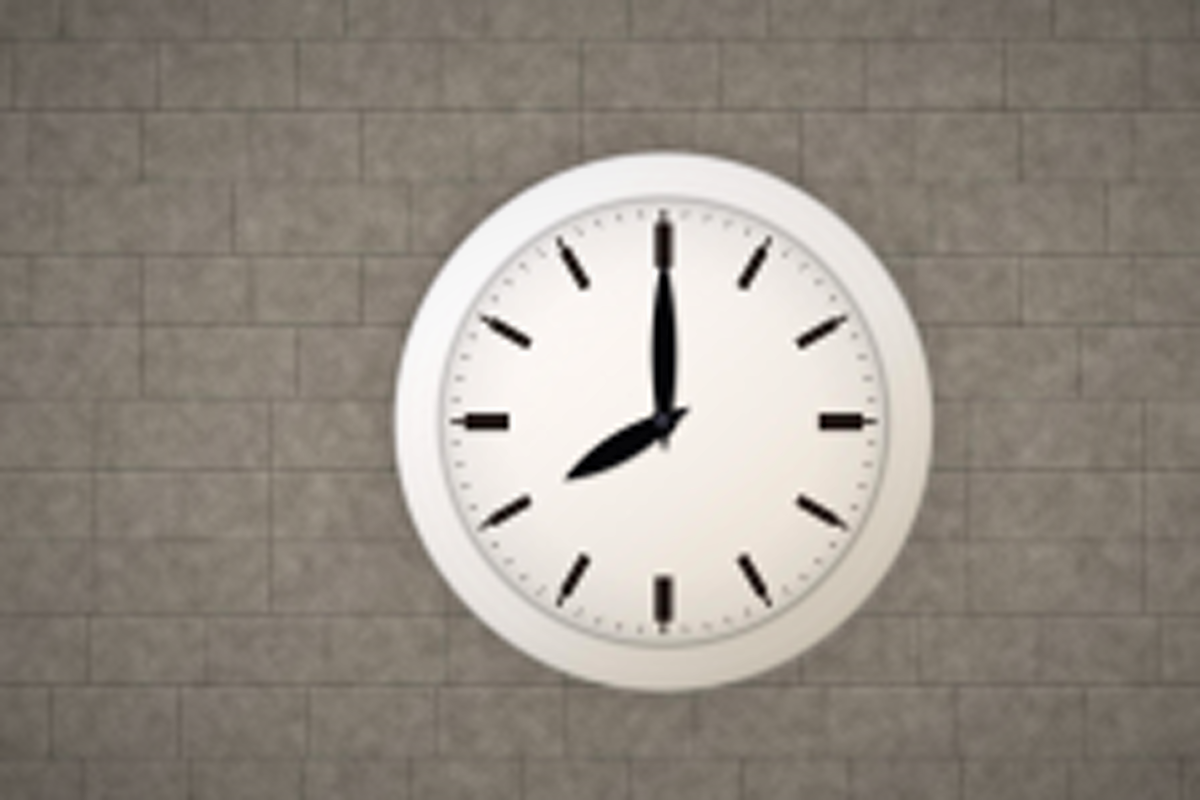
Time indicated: 8:00
